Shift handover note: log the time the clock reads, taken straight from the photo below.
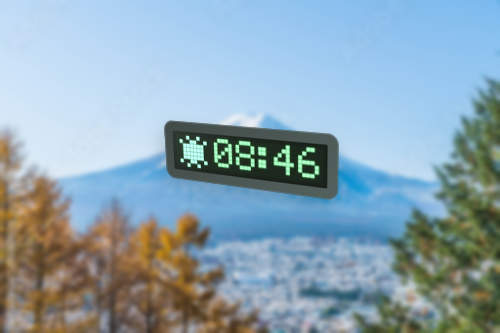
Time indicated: 8:46
